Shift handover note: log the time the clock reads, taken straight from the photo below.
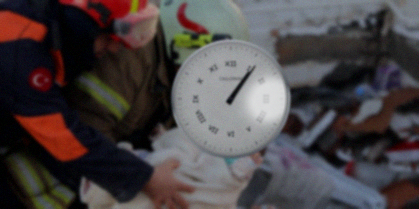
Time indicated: 1:06
